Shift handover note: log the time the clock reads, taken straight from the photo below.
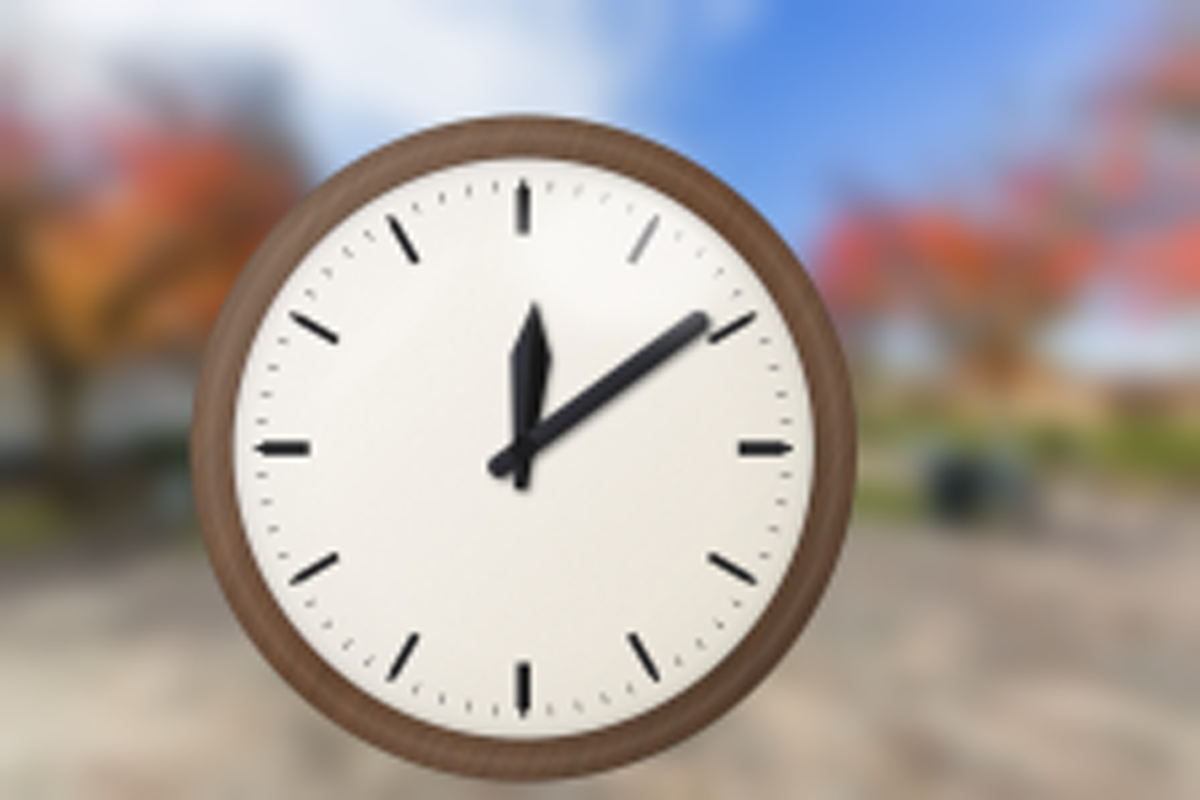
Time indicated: 12:09
